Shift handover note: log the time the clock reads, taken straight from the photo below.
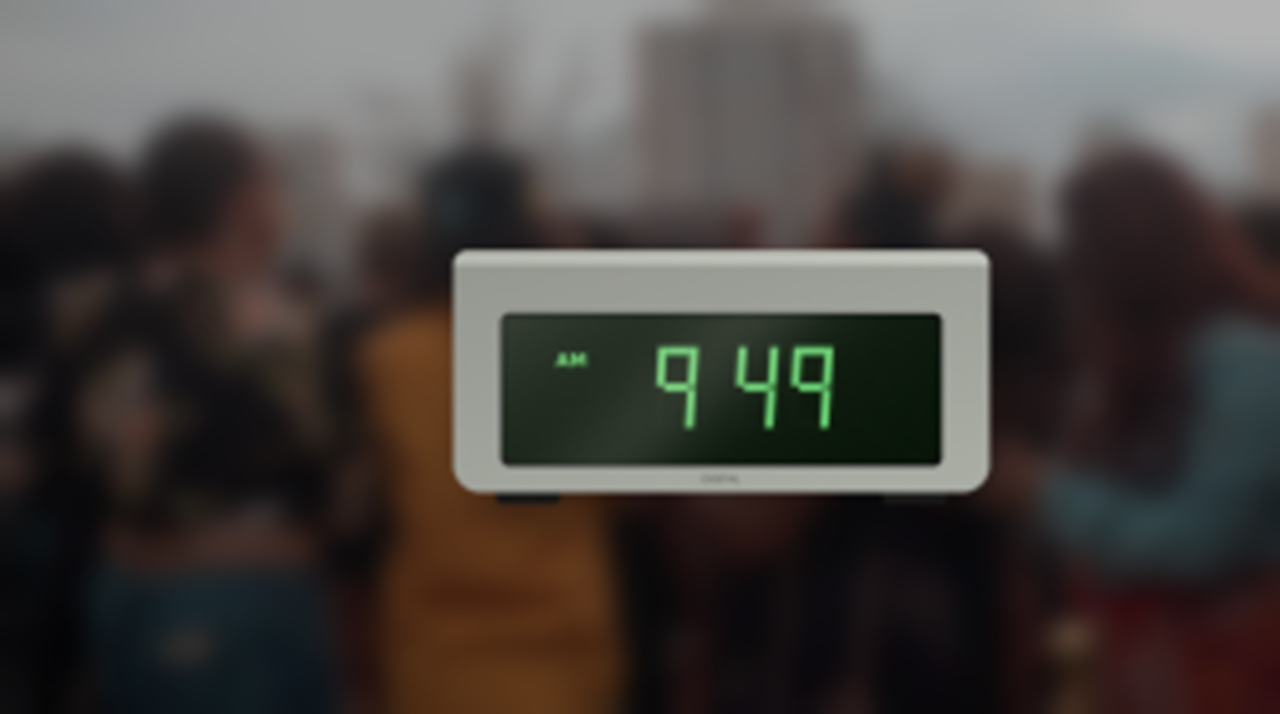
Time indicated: 9:49
